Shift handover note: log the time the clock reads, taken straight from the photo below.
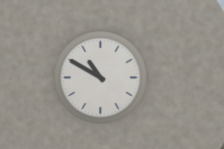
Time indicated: 10:50
